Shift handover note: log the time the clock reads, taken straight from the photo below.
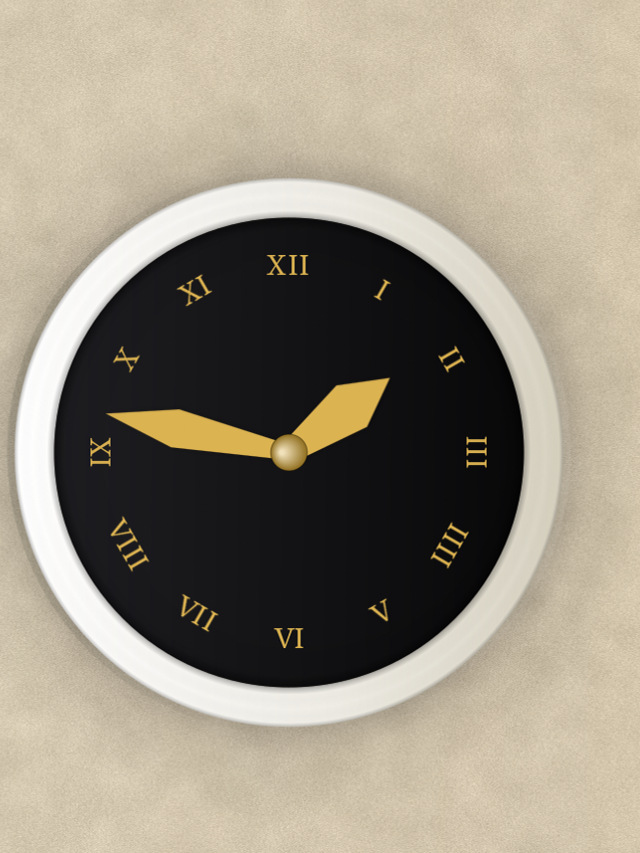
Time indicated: 1:47
